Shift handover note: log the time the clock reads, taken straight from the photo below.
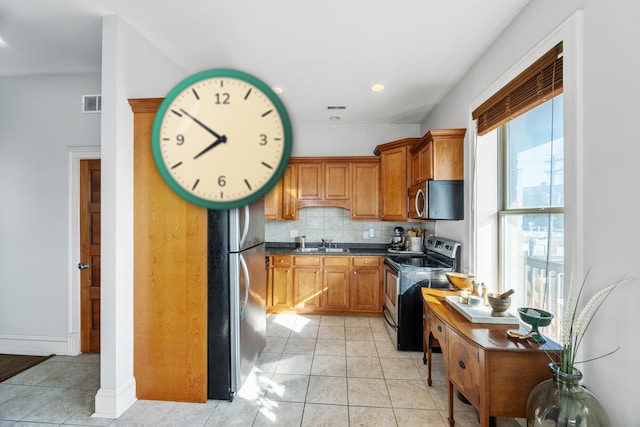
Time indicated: 7:51
